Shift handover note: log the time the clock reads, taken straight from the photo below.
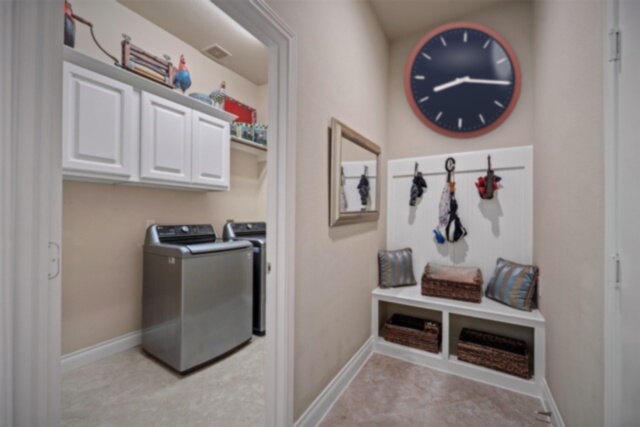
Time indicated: 8:15
